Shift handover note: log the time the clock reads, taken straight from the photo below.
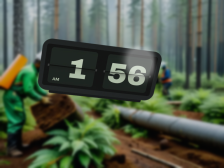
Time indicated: 1:56
